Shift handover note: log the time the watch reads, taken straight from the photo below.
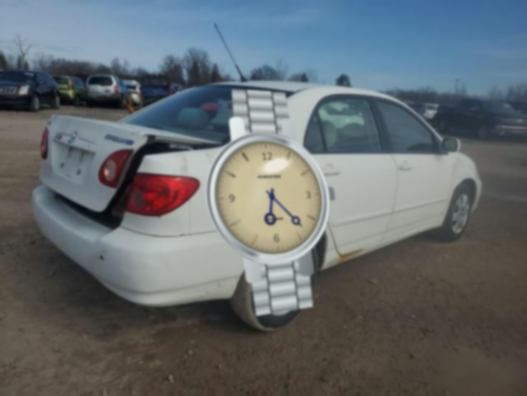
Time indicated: 6:23
